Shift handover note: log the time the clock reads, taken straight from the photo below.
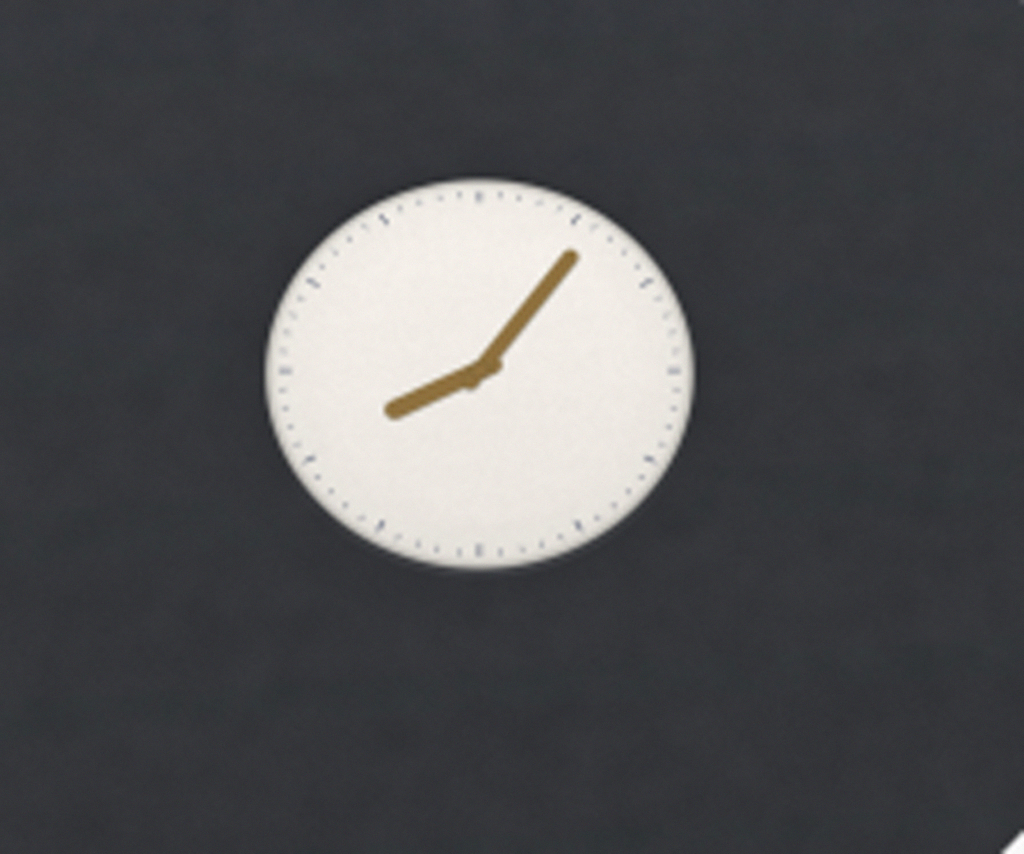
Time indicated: 8:06
